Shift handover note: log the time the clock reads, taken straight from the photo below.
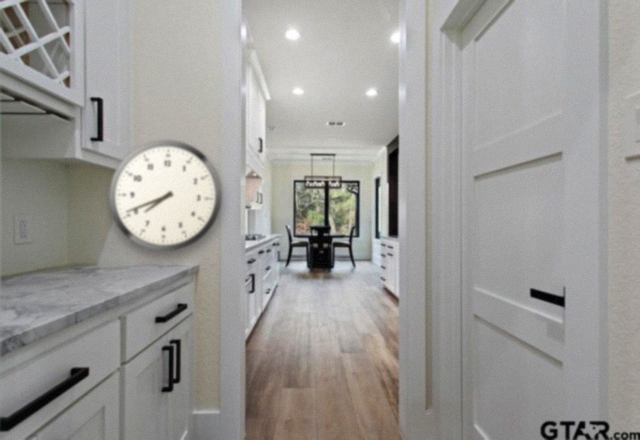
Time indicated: 7:41
